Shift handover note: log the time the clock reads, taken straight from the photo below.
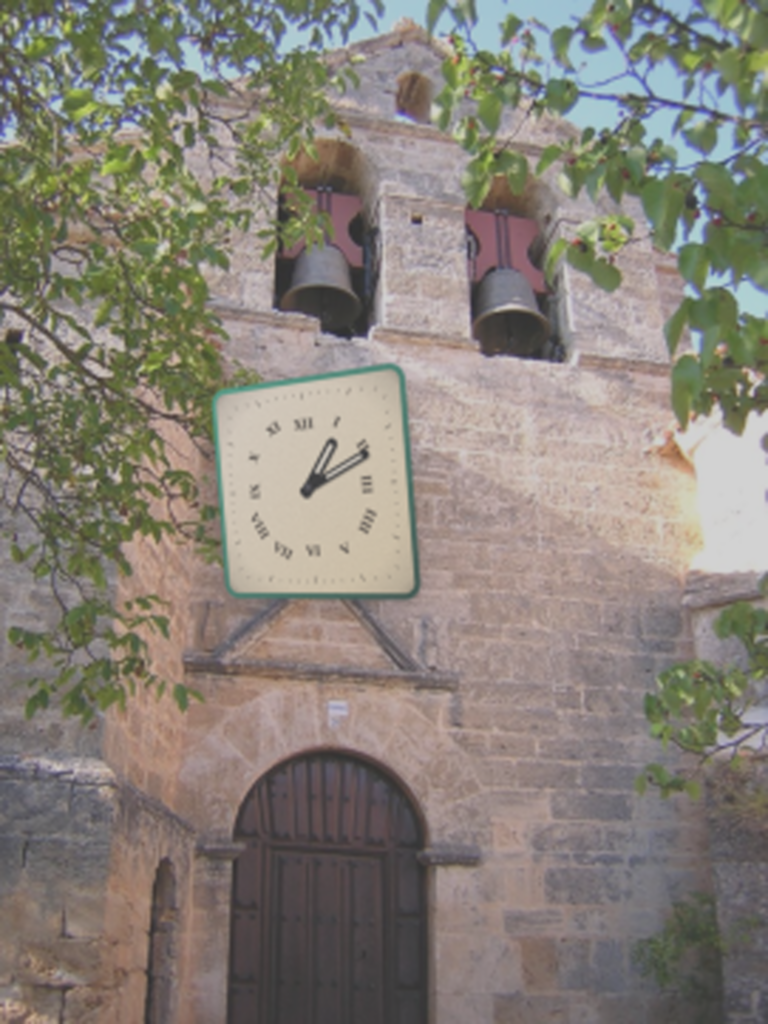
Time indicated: 1:11
